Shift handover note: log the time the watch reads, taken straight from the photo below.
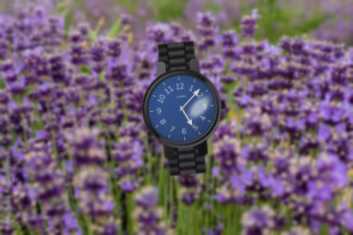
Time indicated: 5:08
